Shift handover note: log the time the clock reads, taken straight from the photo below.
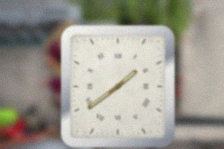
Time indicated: 1:39
